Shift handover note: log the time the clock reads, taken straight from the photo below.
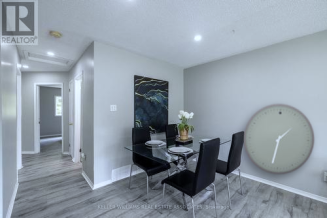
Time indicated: 1:32
